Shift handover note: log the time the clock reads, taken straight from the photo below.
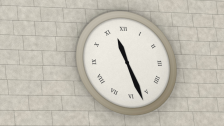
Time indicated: 11:27
